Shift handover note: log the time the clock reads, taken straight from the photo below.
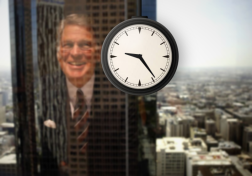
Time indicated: 9:24
